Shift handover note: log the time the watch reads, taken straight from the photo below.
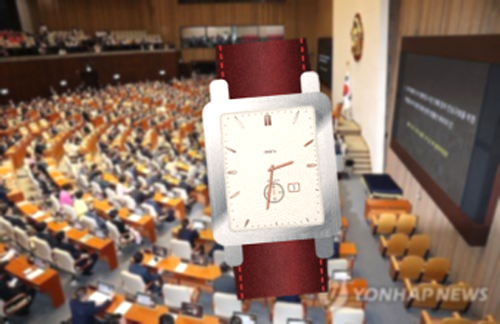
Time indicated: 2:32
